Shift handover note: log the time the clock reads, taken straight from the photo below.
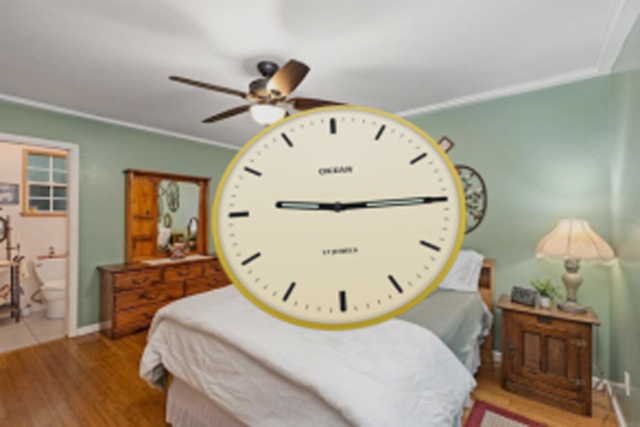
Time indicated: 9:15
